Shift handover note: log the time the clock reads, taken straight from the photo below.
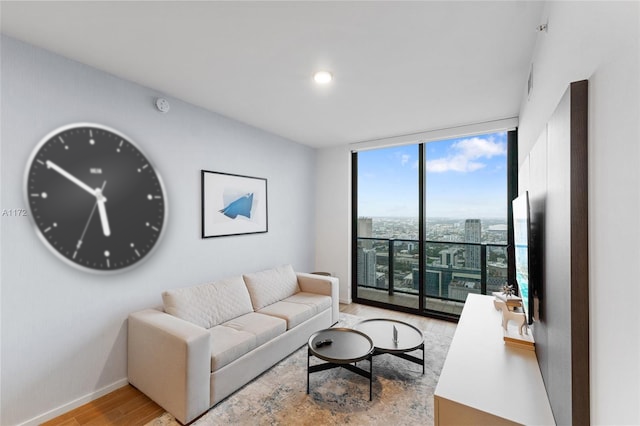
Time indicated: 5:50:35
